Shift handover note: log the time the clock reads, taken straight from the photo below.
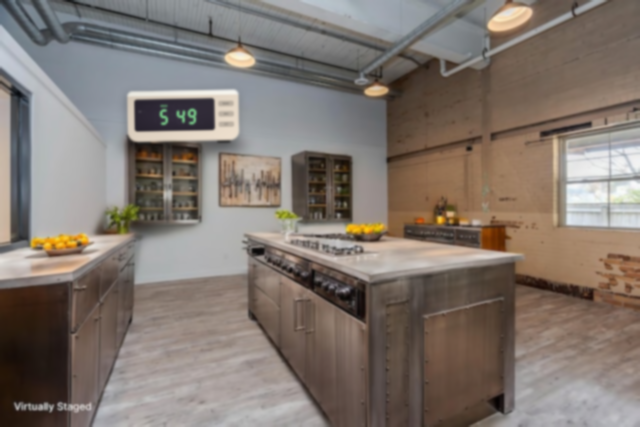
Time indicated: 5:49
